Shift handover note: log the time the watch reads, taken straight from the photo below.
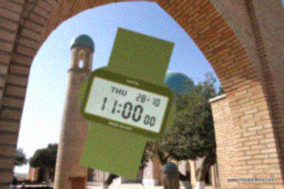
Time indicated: 11:00:00
